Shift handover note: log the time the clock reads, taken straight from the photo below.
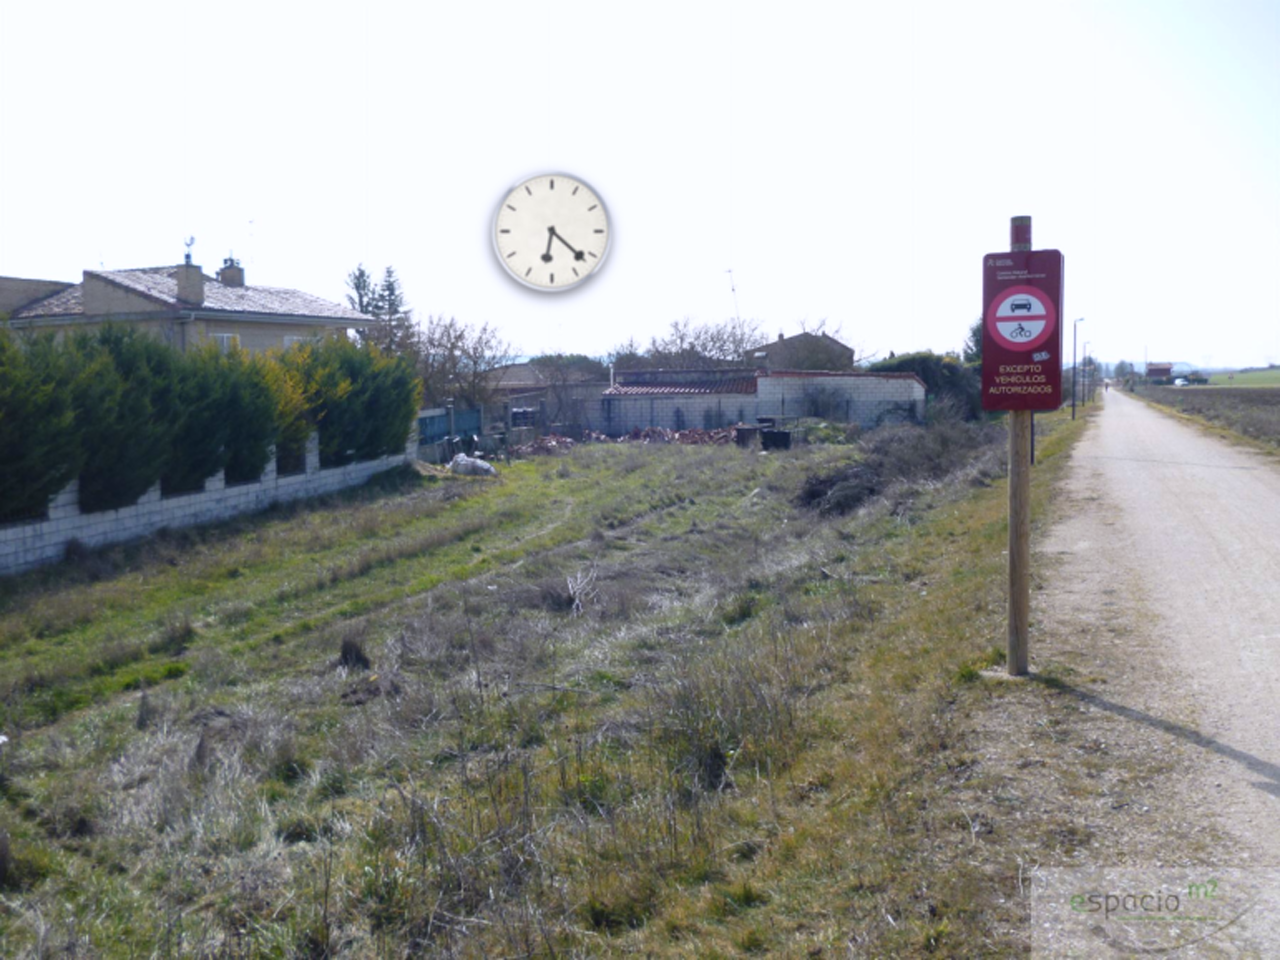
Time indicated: 6:22
